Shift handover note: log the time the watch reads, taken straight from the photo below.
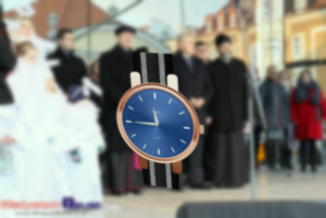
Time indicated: 11:45
